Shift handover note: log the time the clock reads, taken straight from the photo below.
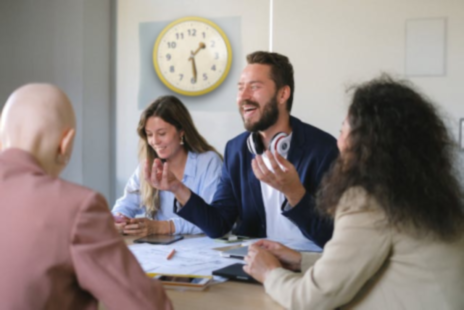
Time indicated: 1:29
